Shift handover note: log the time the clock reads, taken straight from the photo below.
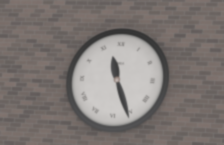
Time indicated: 11:26
